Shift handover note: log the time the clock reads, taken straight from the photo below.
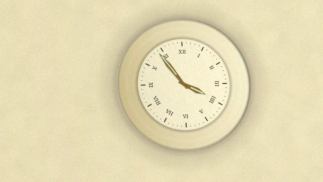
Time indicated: 3:54
